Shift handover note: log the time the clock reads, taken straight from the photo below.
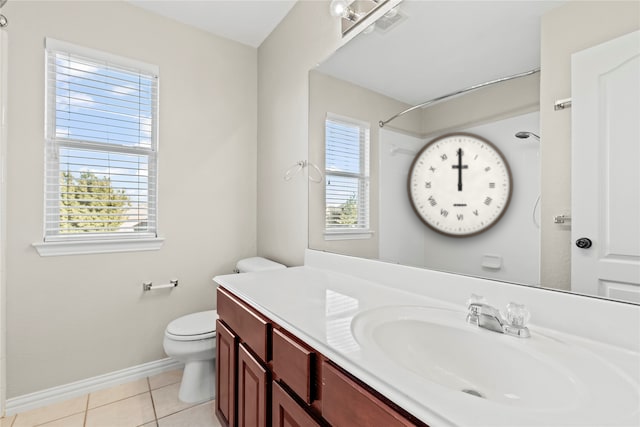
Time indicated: 12:00
